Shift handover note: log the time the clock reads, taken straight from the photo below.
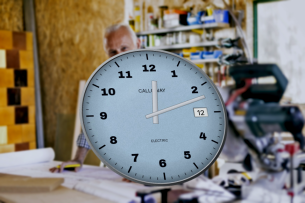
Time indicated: 12:12
